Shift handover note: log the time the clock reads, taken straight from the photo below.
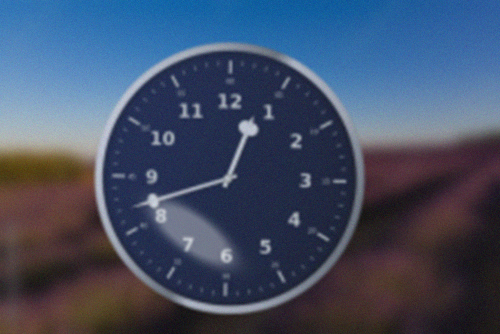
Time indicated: 12:42
